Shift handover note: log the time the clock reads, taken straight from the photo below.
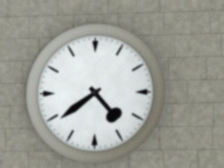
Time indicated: 4:39
